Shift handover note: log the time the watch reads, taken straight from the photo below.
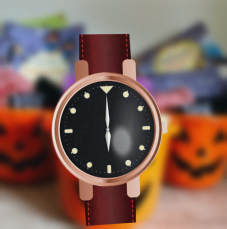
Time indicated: 6:00
